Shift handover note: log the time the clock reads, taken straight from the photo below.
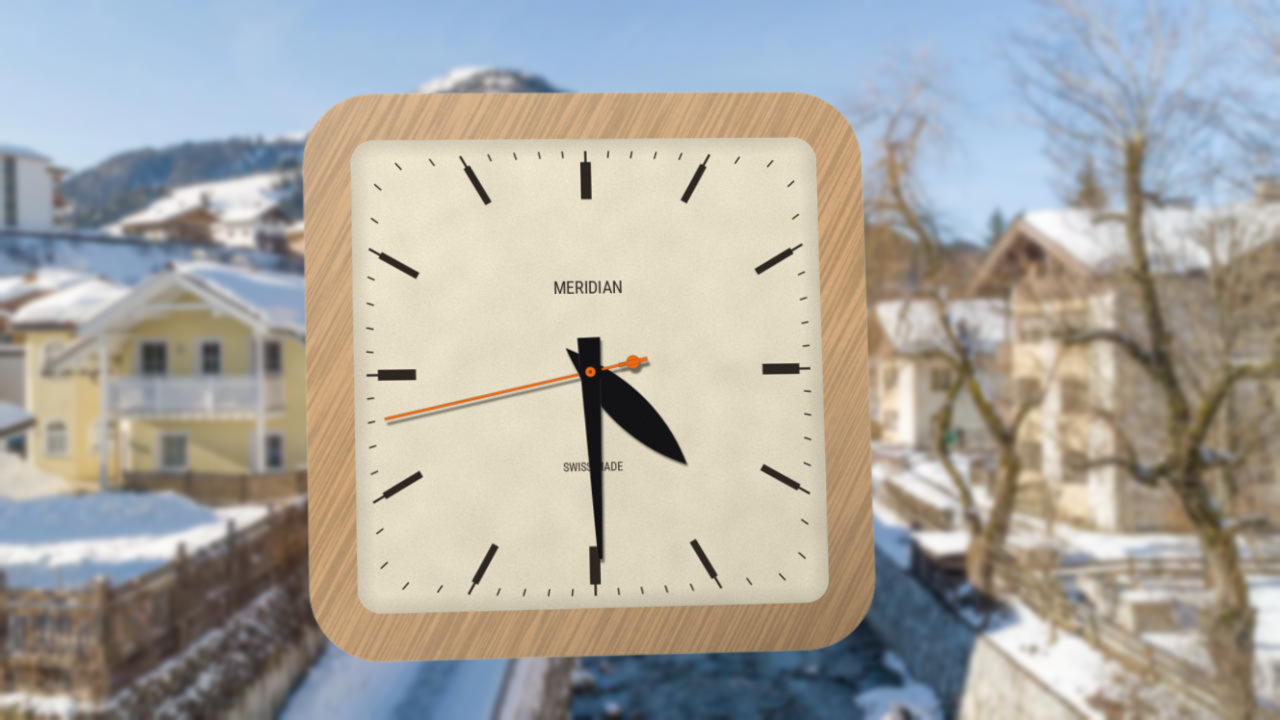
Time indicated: 4:29:43
